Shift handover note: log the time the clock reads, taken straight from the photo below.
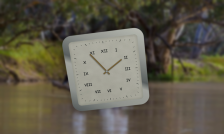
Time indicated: 1:54
